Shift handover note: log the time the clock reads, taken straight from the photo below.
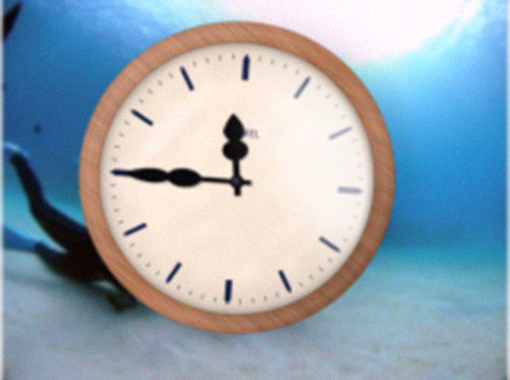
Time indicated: 11:45
